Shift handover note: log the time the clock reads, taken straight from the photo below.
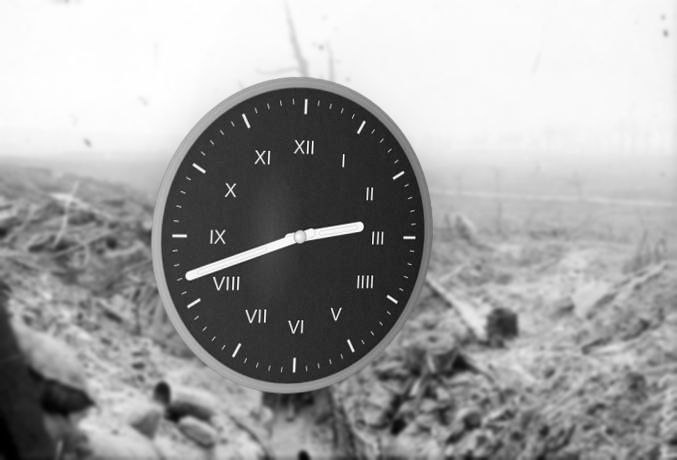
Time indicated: 2:42
